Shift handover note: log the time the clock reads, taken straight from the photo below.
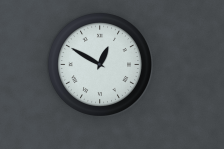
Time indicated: 12:50
